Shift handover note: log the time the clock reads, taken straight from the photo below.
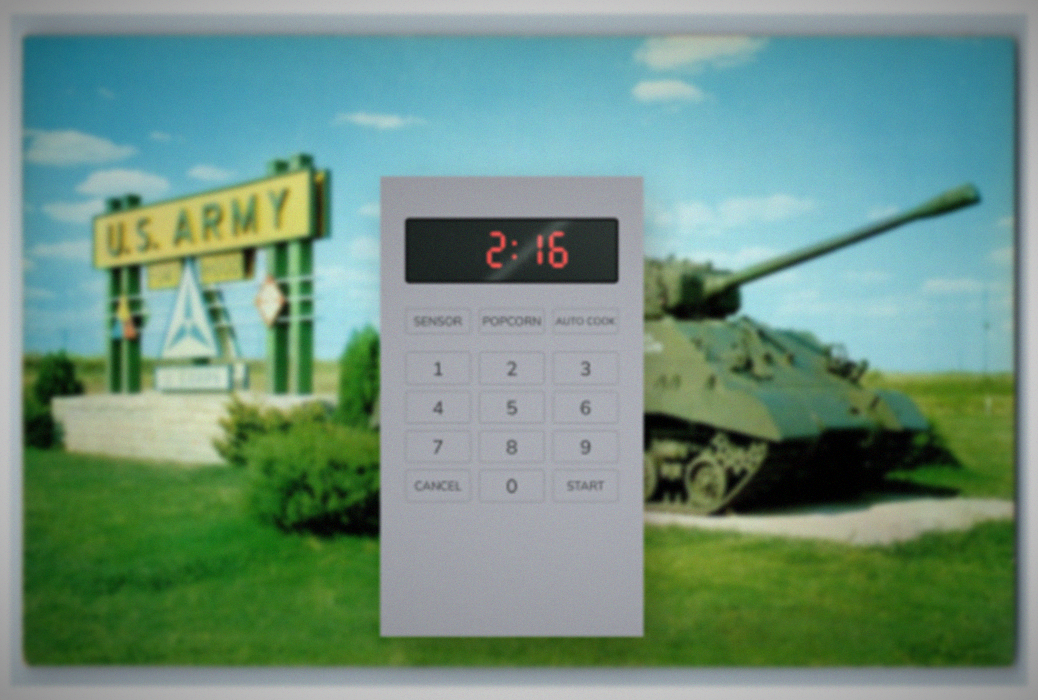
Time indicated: 2:16
